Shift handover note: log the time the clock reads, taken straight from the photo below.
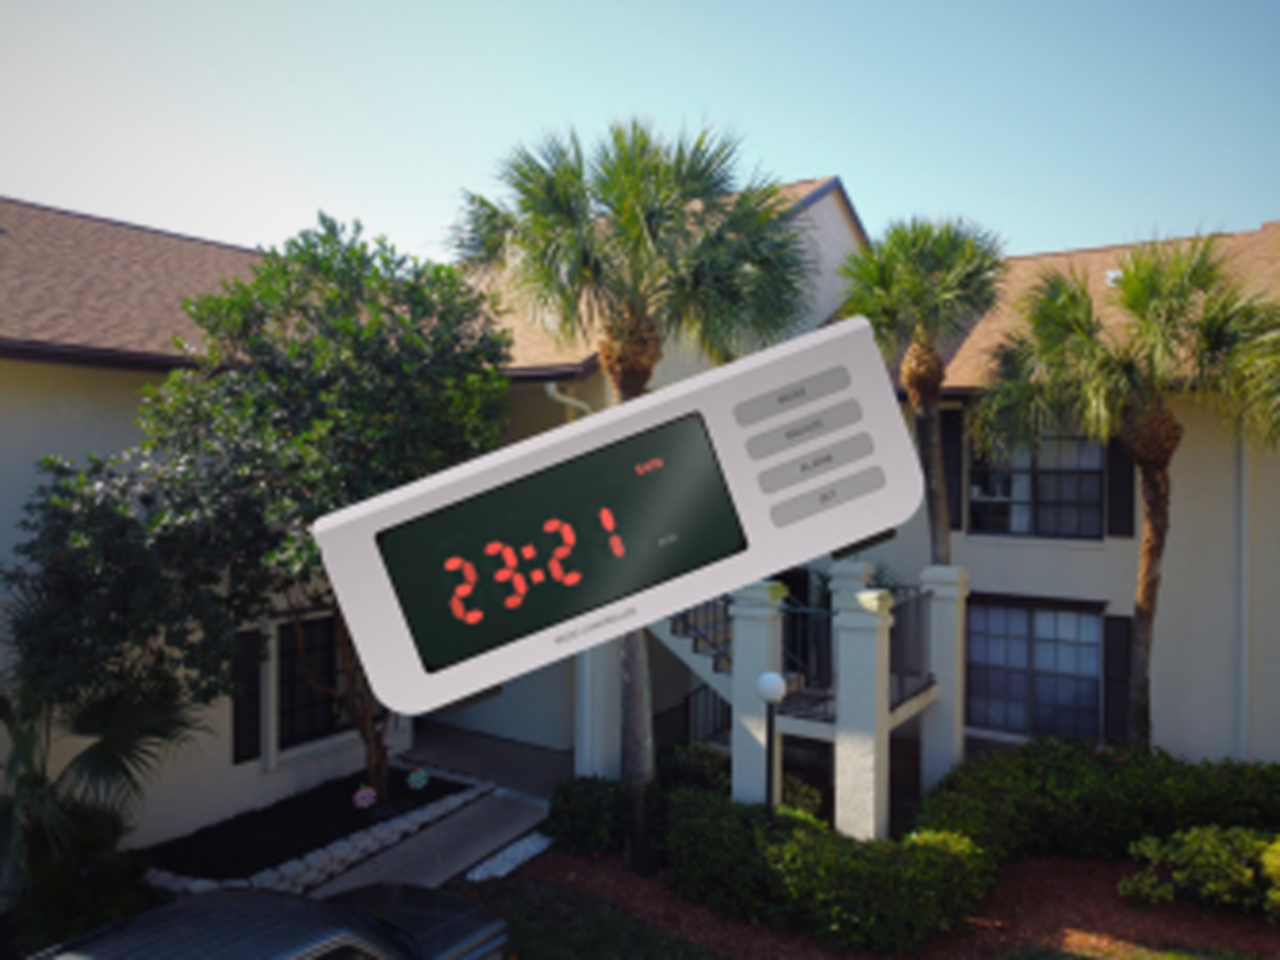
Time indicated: 23:21
